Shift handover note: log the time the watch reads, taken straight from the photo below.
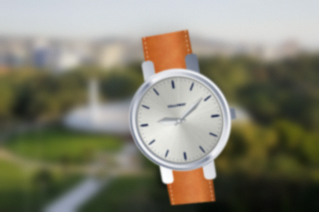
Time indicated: 9:09
